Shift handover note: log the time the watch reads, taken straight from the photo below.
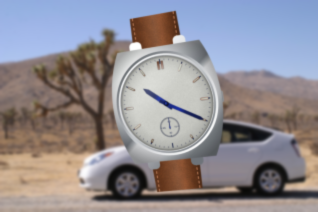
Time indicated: 10:20
